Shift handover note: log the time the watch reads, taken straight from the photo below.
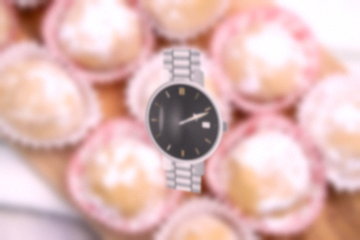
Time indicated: 2:11
